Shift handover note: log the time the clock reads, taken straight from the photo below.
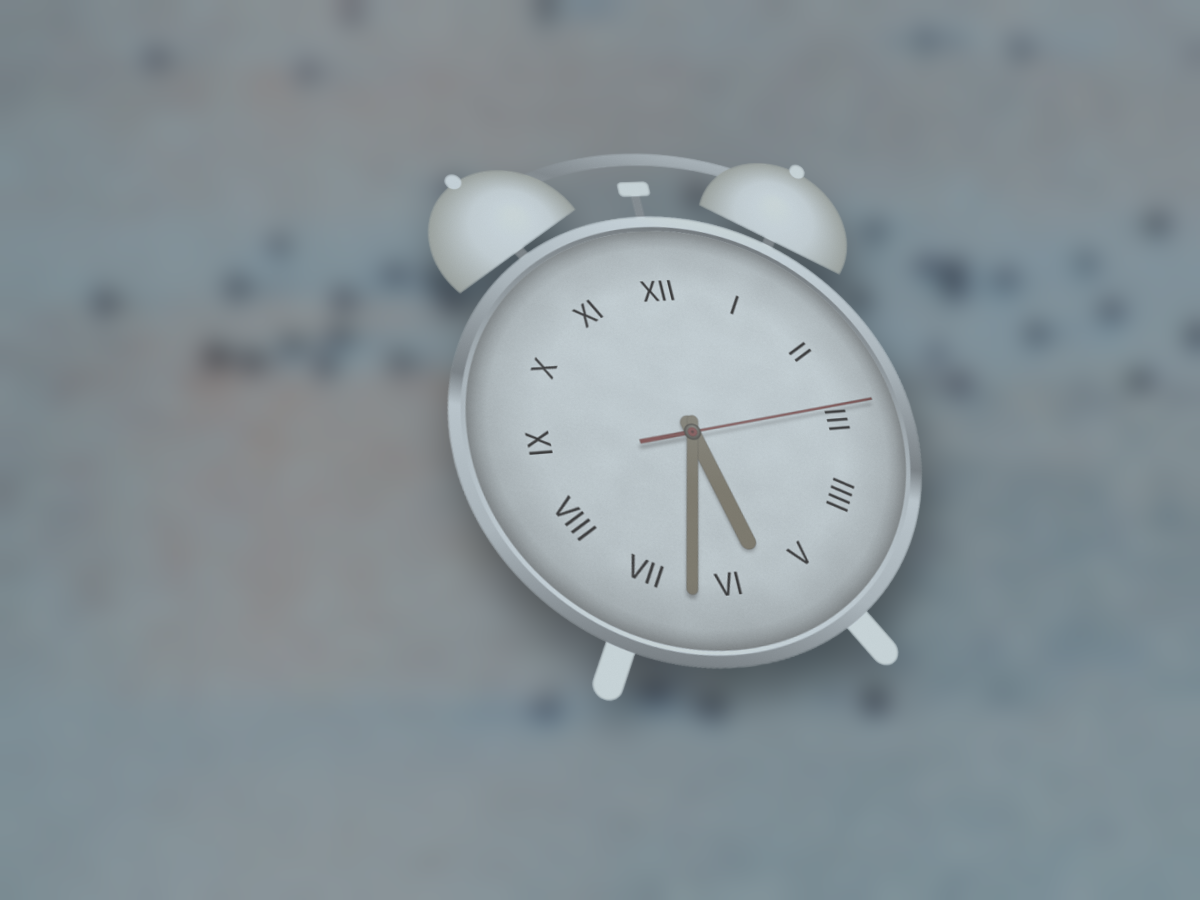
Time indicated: 5:32:14
